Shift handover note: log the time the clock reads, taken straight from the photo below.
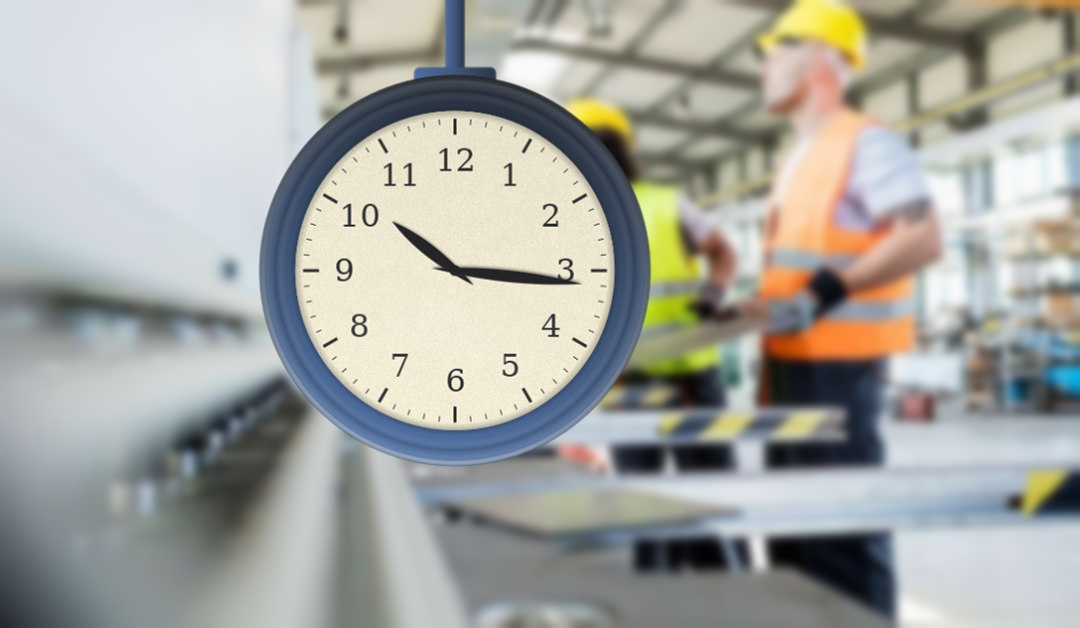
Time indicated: 10:16
